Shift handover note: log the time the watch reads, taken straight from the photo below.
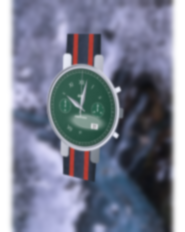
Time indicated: 10:02
